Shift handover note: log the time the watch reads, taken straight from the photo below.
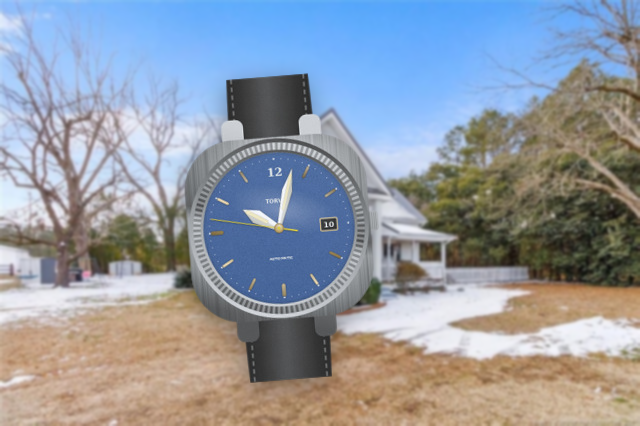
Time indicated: 10:02:47
